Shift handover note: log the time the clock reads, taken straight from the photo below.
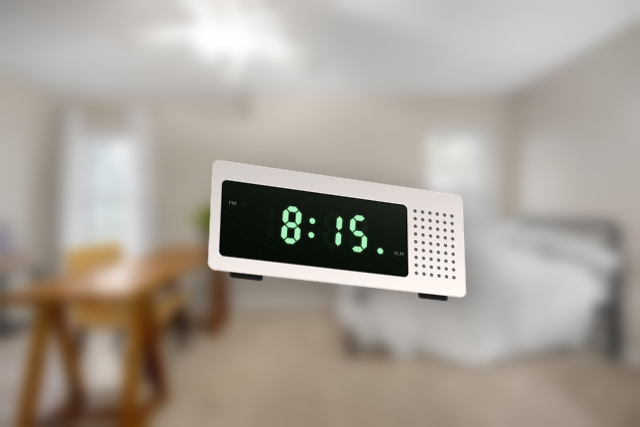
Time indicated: 8:15
